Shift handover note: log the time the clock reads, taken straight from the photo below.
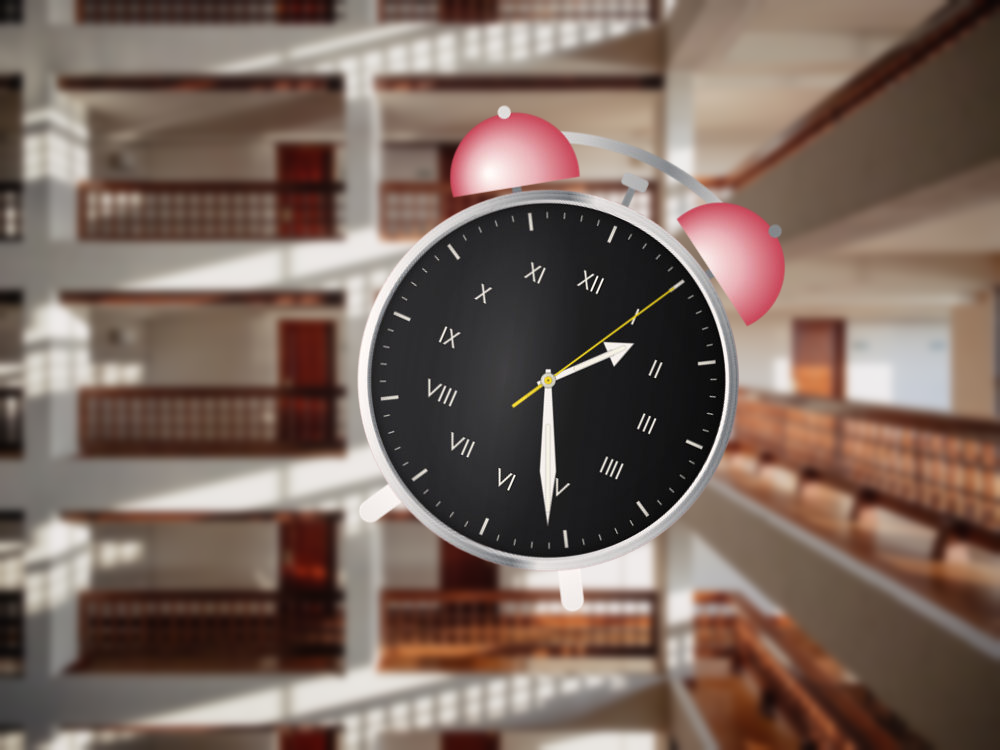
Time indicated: 1:26:05
